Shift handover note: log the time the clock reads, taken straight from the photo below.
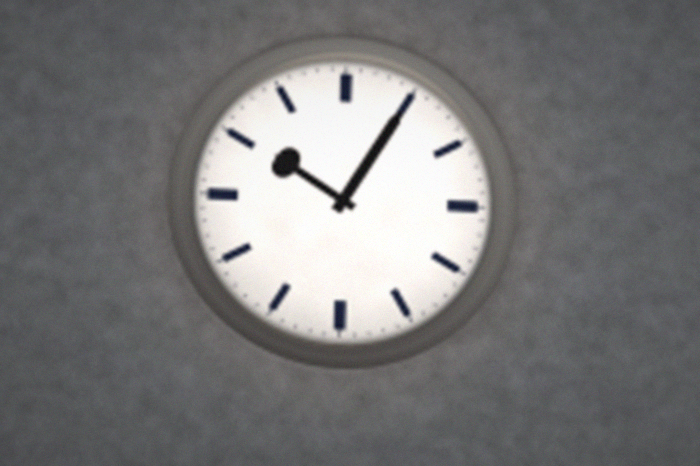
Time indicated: 10:05
